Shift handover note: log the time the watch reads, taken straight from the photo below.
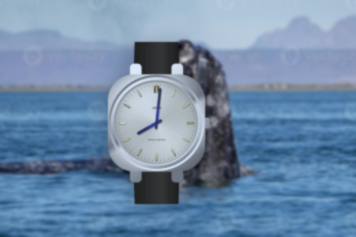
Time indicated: 8:01
